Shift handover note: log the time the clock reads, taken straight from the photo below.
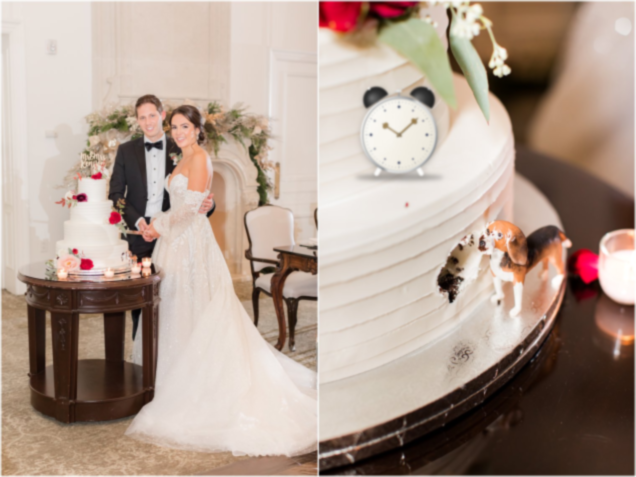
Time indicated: 10:08
